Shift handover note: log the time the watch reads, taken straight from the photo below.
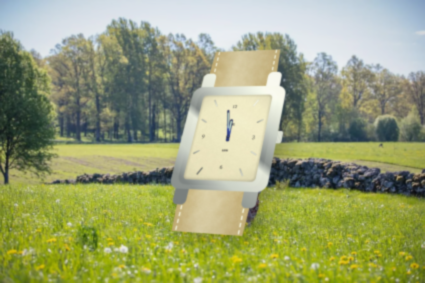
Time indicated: 11:58
